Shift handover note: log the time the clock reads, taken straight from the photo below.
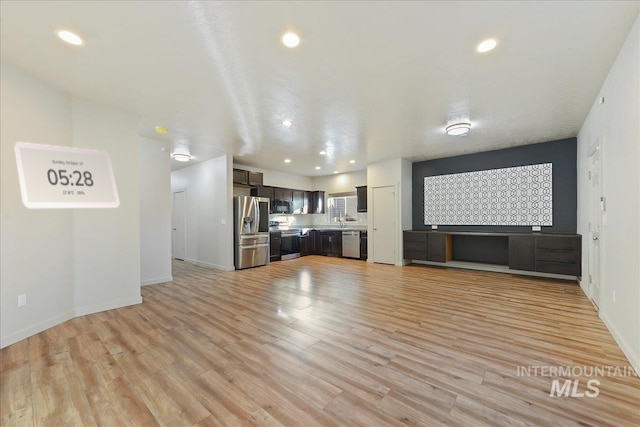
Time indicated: 5:28
